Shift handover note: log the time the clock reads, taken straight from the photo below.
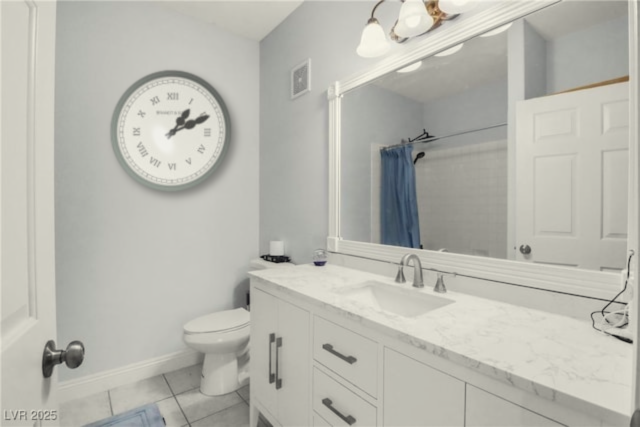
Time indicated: 1:11
